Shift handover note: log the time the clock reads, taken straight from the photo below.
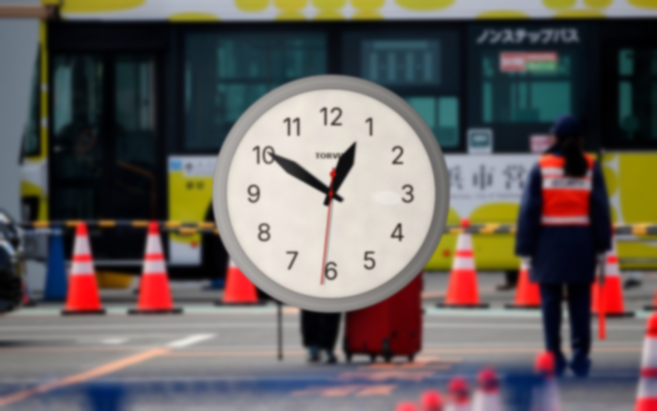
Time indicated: 12:50:31
